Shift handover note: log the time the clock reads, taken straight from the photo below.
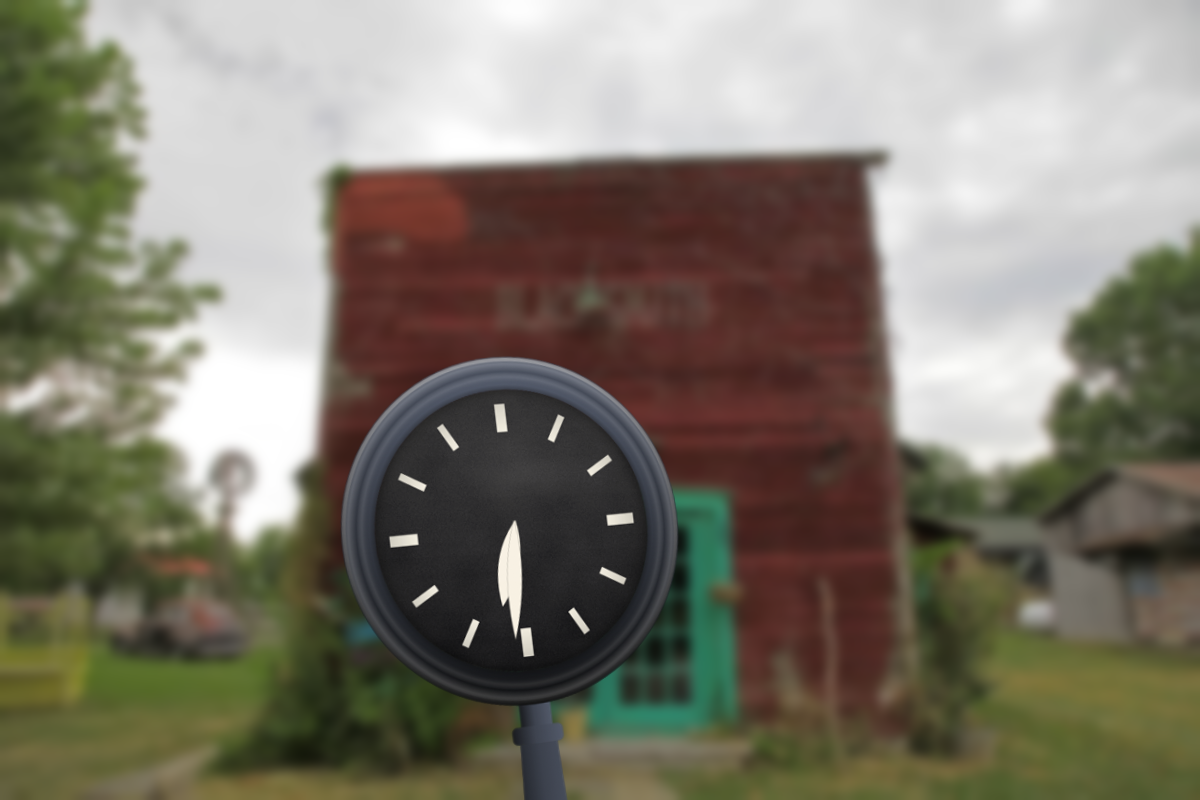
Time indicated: 6:31
